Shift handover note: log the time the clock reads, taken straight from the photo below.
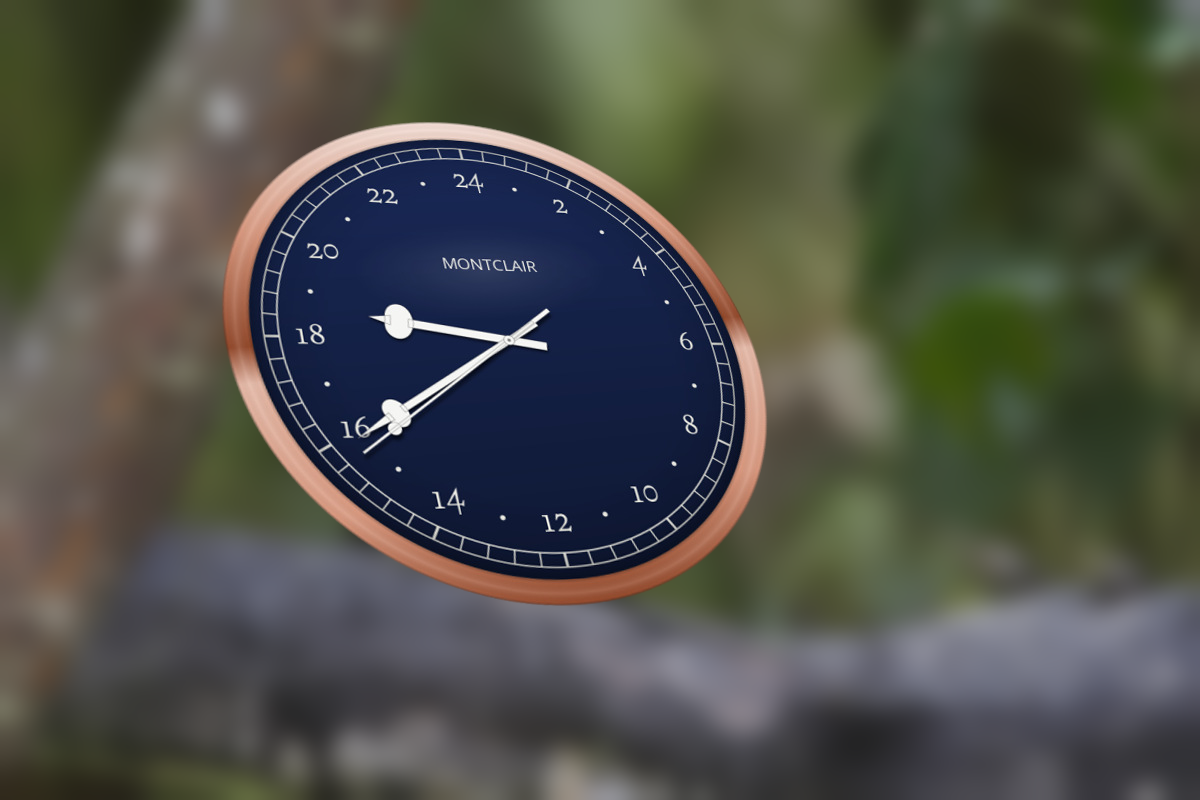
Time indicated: 18:39:39
